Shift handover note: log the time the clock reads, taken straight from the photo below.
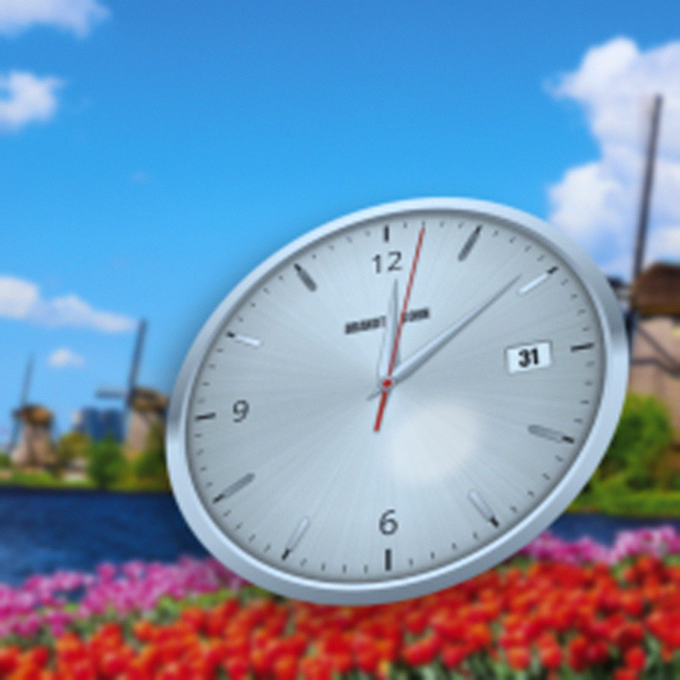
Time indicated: 12:09:02
